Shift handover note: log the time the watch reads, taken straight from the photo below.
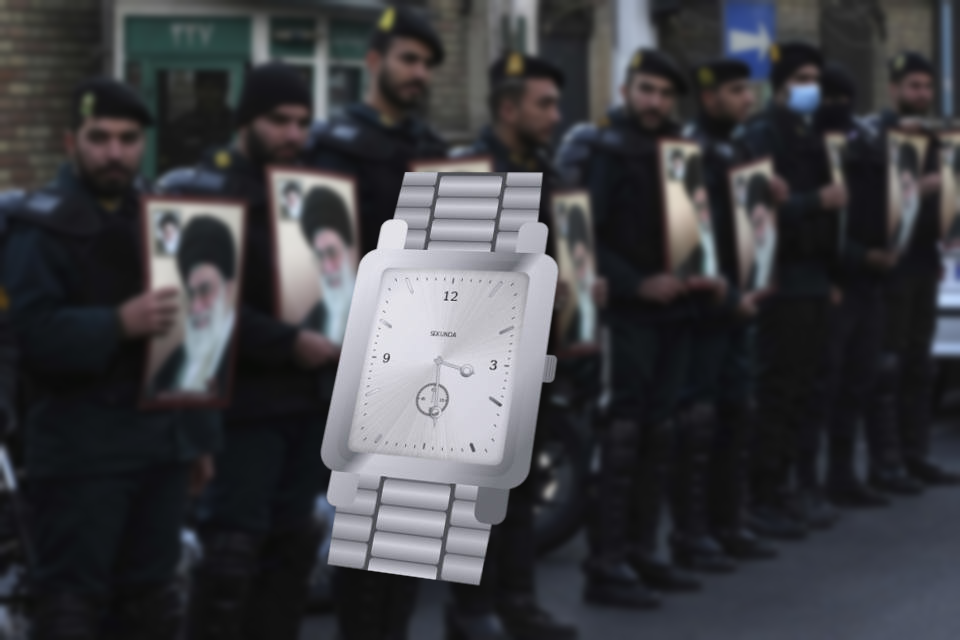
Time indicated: 3:29
